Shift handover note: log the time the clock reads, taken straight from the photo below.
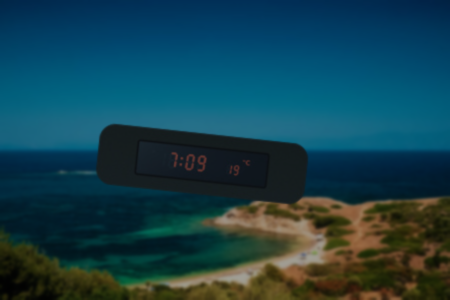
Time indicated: 7:09
